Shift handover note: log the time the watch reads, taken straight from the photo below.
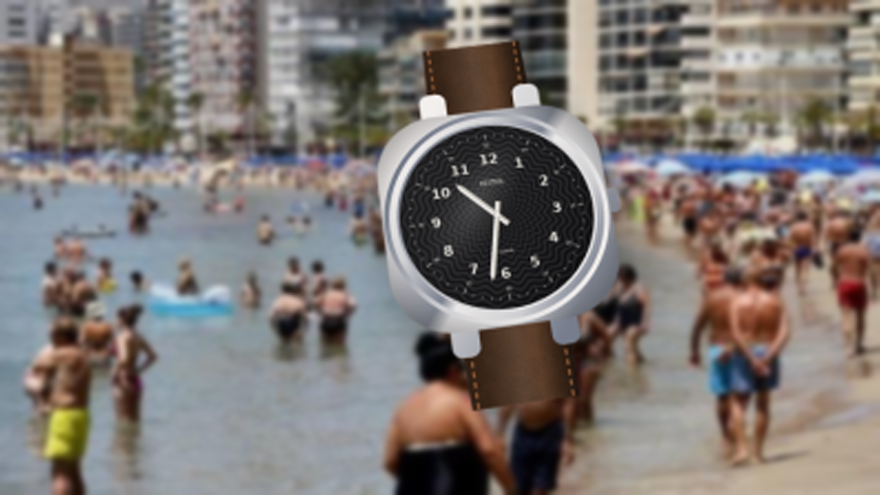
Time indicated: 10:32
